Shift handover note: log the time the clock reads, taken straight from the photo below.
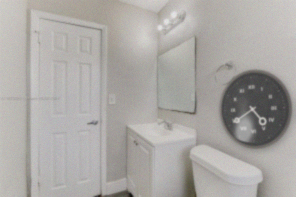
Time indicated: 4:40
